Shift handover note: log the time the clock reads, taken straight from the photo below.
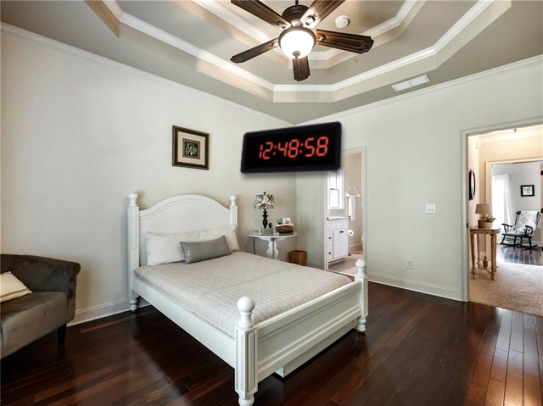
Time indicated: 12:48:58
